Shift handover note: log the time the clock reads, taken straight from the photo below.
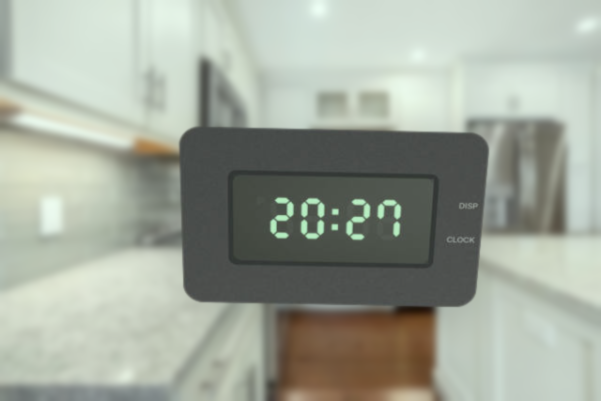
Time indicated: 20:27
